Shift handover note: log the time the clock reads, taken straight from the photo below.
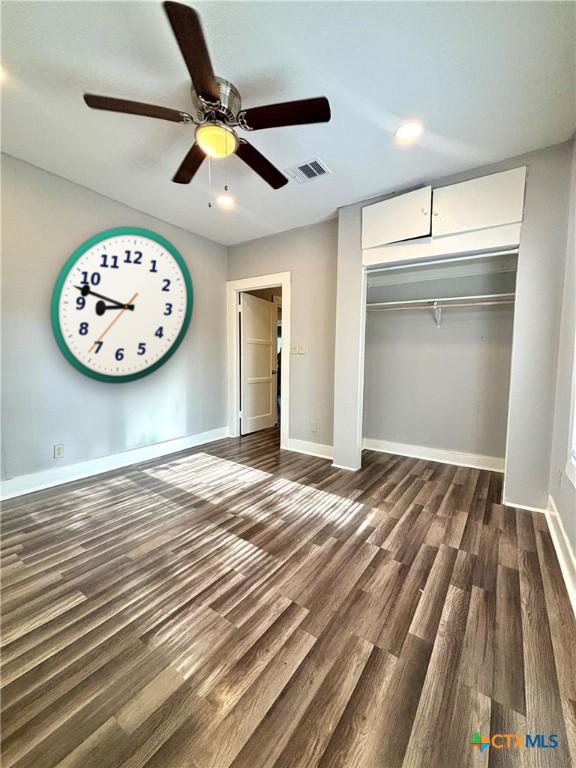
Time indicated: 8:47:36
